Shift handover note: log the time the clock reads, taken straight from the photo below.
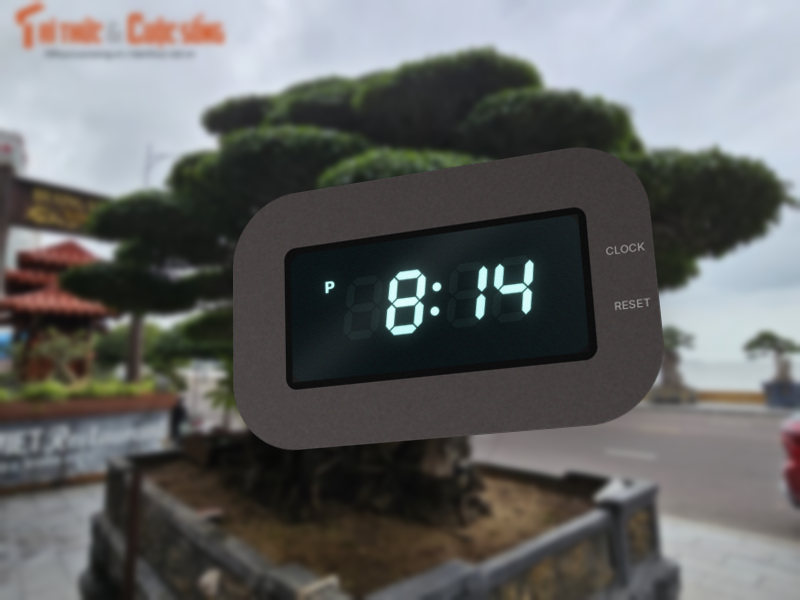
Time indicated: 8:14
